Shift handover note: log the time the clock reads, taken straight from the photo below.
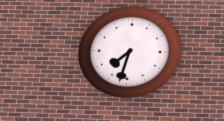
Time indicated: 7:32
